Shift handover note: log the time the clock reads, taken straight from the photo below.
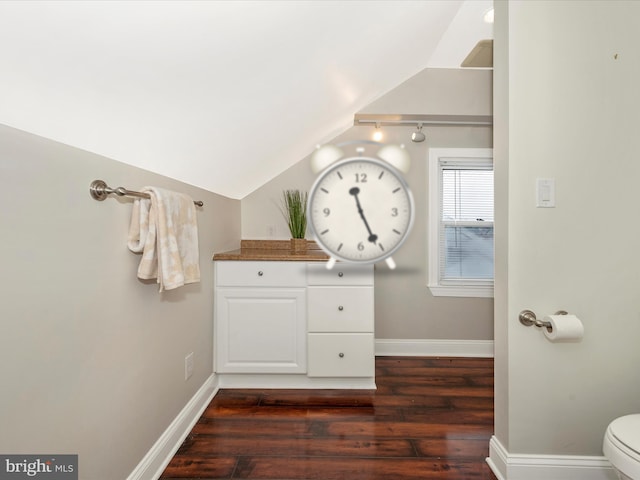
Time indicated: 11:26
